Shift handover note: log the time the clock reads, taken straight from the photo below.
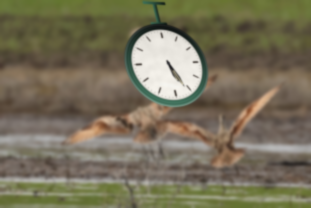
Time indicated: 5:26
